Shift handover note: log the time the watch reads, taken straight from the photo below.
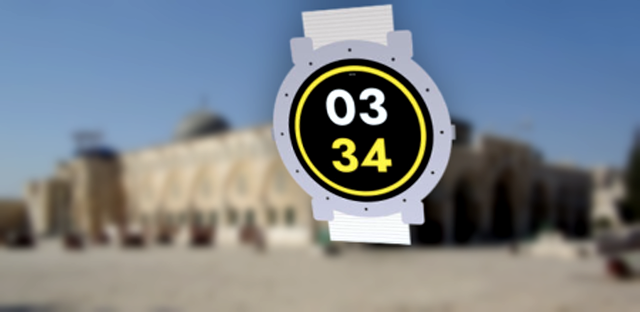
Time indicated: 3:34
